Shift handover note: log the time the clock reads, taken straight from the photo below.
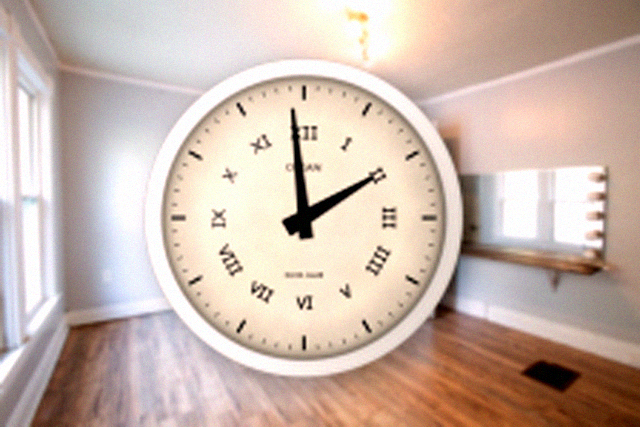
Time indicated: 1:59
